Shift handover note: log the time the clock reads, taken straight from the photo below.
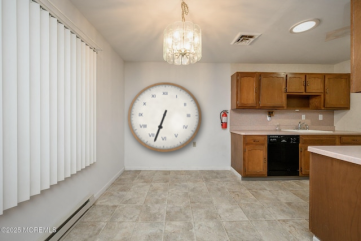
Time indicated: 6:33
